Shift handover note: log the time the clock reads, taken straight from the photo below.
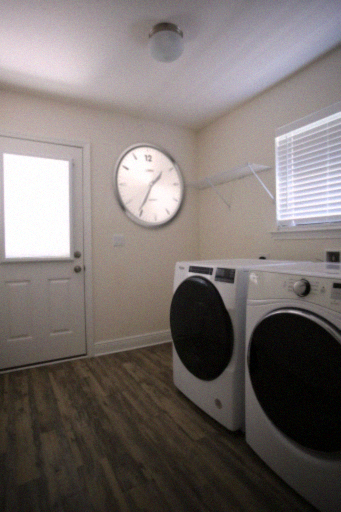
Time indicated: 1:36
